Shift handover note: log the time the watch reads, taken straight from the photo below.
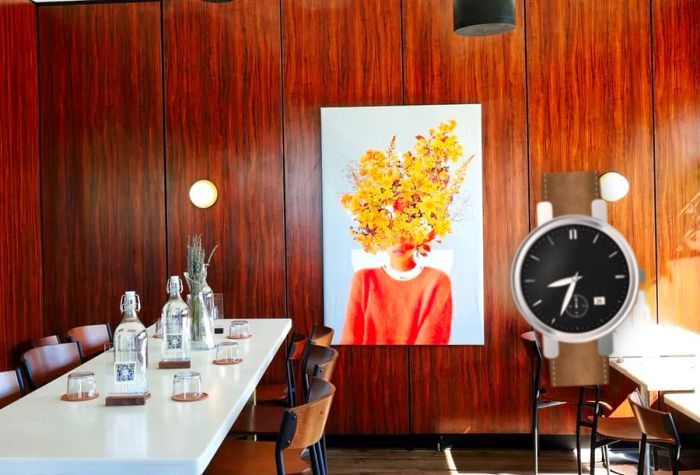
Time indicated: 8:34
